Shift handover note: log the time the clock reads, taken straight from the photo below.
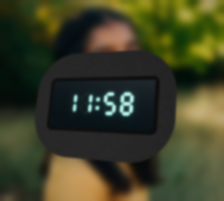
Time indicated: 11:58
